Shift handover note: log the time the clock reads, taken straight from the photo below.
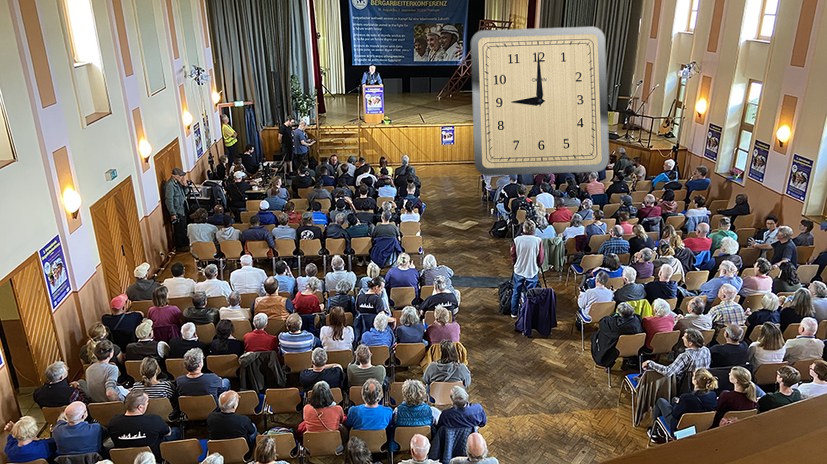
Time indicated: 9:00
